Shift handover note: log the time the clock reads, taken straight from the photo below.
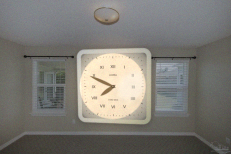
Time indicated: 7:49
